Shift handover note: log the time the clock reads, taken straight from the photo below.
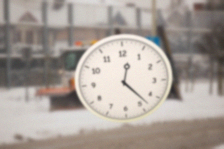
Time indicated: 12:23
